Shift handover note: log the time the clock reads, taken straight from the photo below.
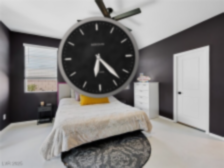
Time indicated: 6:23
